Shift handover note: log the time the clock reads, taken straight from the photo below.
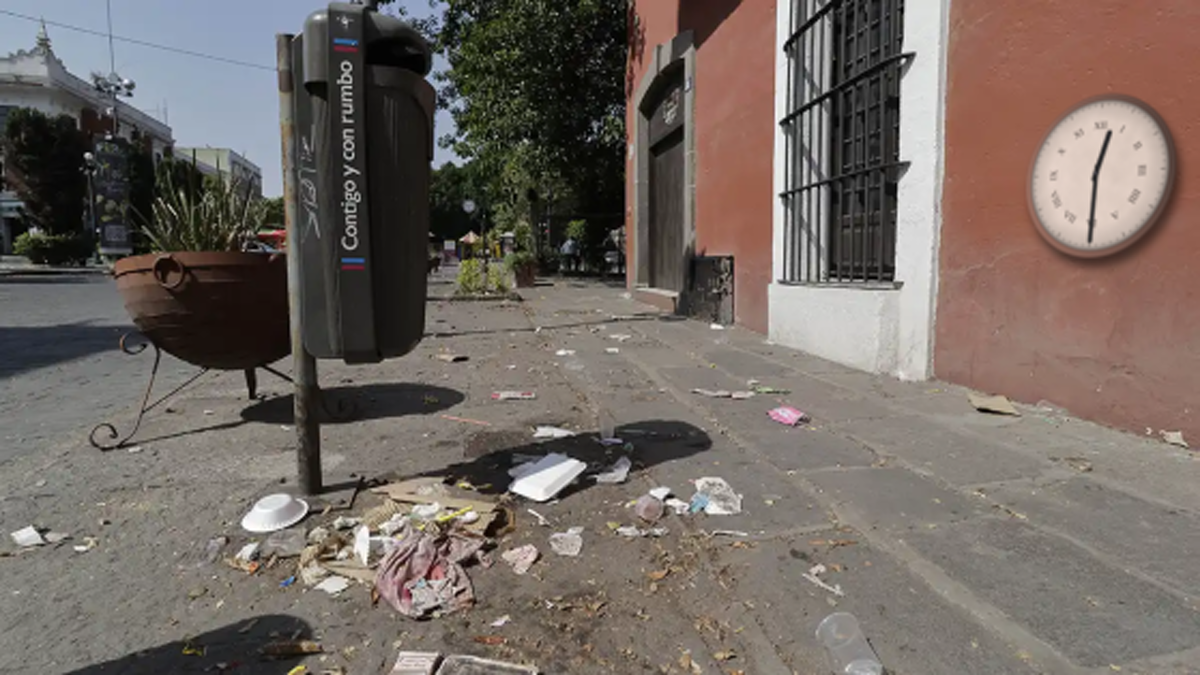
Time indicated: 12:30
